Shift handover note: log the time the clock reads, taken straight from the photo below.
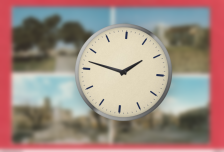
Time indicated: 1:47
